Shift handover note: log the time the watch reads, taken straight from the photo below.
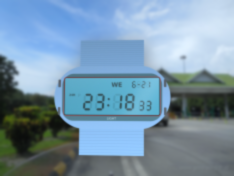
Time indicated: 23:18:33
